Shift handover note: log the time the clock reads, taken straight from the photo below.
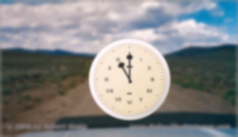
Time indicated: 11:00
